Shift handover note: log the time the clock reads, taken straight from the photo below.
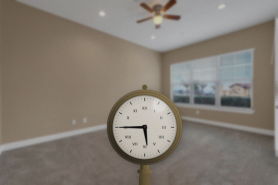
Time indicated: 5:45
